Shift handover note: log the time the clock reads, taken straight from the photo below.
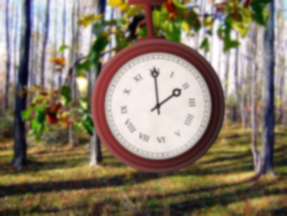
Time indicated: 2:00
